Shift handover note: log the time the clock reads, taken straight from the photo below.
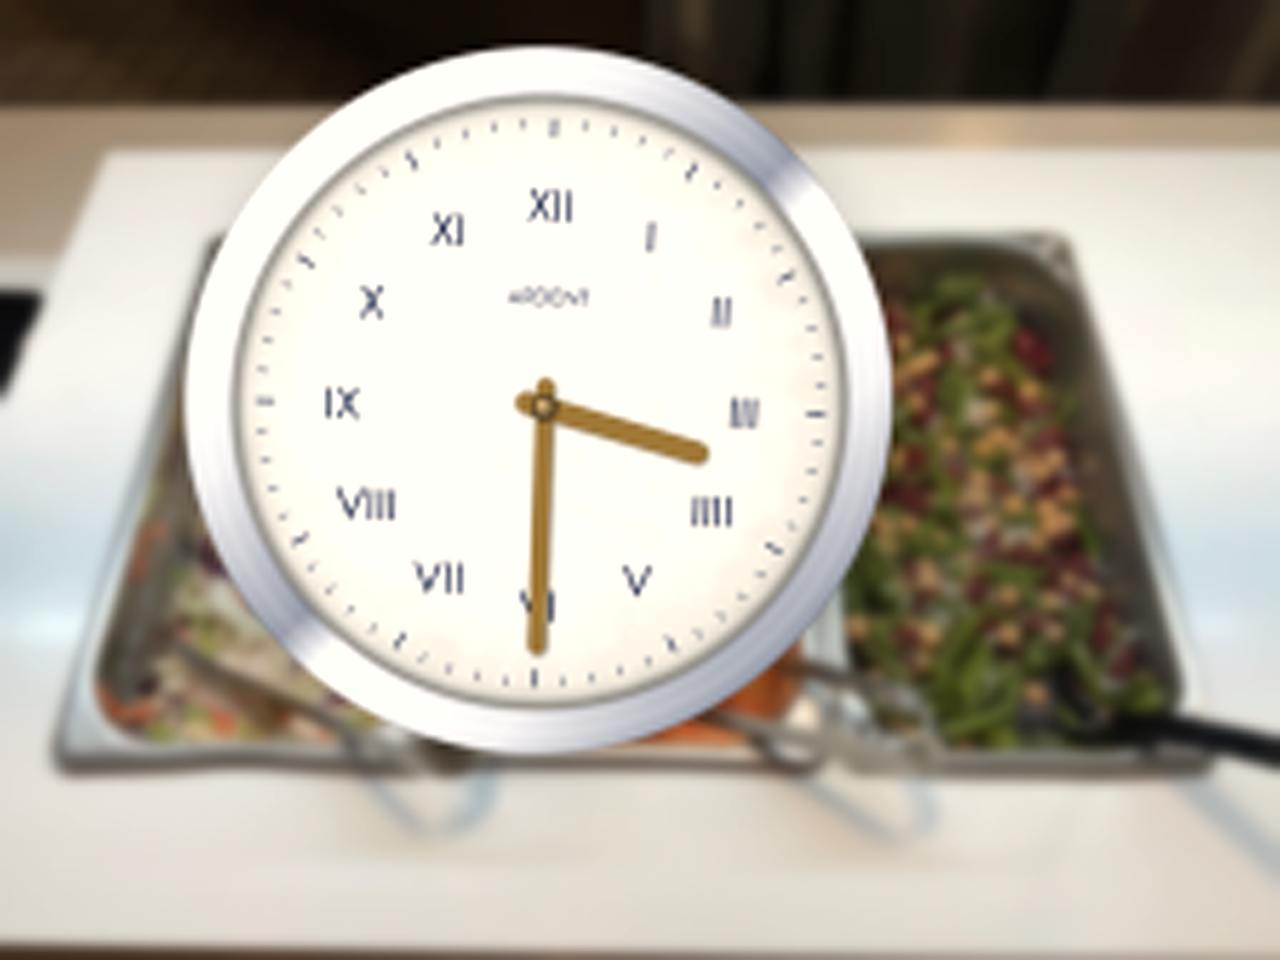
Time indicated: 3:30
